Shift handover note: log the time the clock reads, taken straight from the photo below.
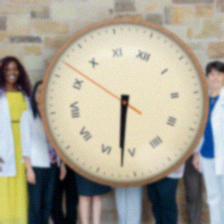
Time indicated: 5:26:47
